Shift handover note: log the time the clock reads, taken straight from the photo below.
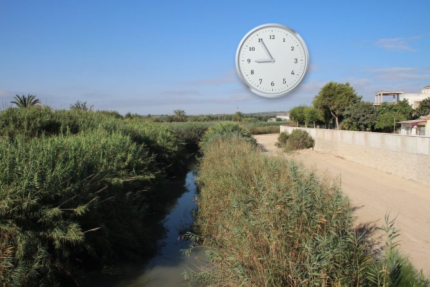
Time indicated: 8:55
